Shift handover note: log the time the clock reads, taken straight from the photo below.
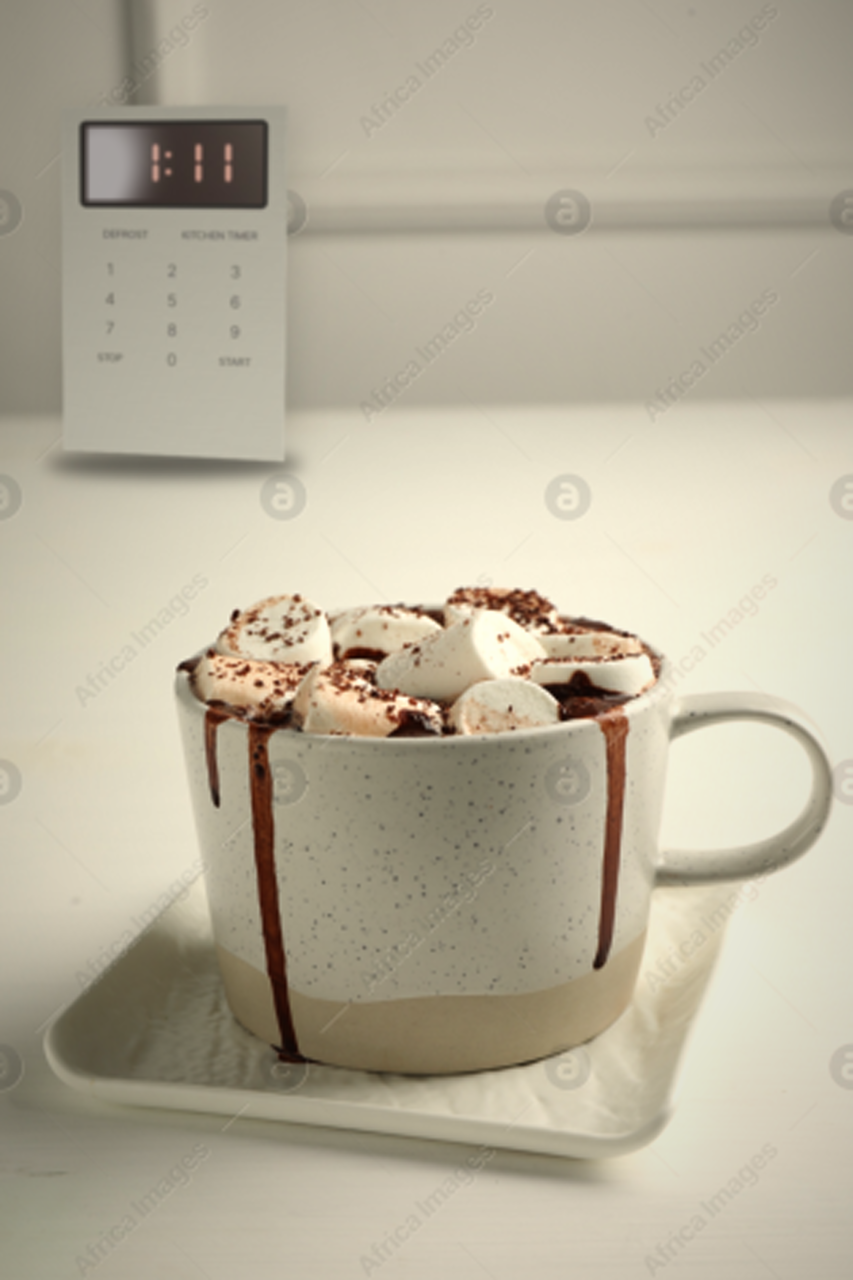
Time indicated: 1:11
